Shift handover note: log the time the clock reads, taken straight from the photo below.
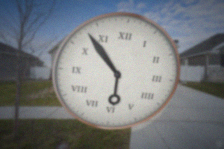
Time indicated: 5:53
